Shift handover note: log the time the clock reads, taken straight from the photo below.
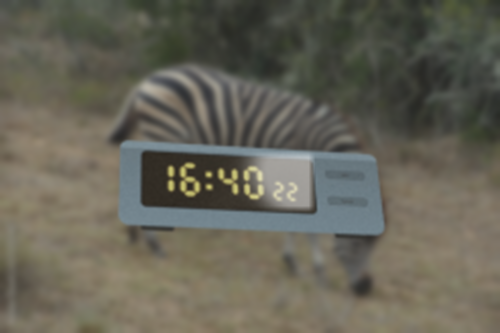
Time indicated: 16:40:22
